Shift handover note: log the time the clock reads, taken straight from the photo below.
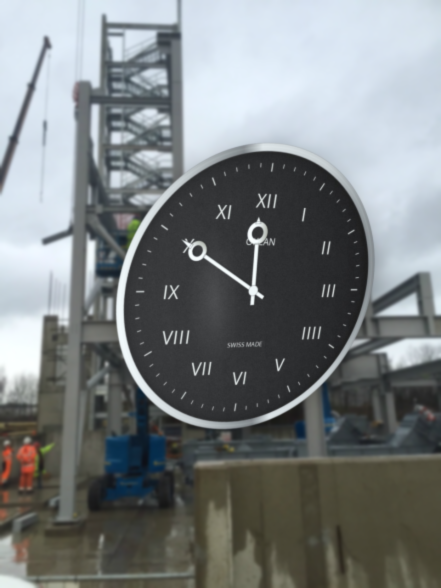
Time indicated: 11:50
